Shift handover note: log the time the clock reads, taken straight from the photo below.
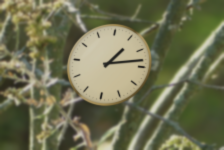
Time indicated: 1:13
